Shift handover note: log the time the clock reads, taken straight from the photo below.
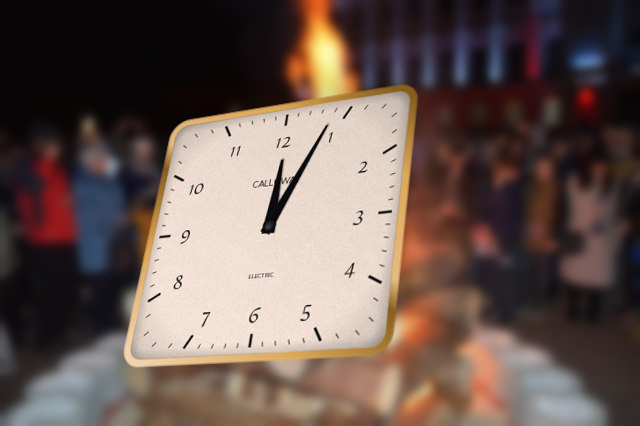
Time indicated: 12:04
